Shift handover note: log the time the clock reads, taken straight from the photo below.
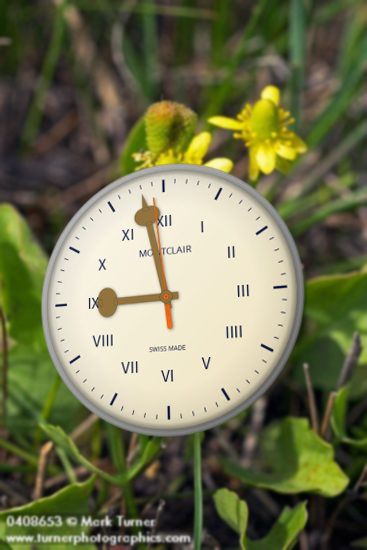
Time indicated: 8:57:59
